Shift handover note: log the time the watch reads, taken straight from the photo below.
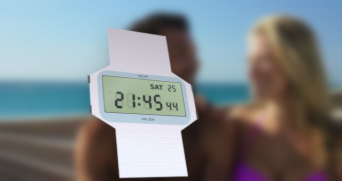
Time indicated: 21:45:44
